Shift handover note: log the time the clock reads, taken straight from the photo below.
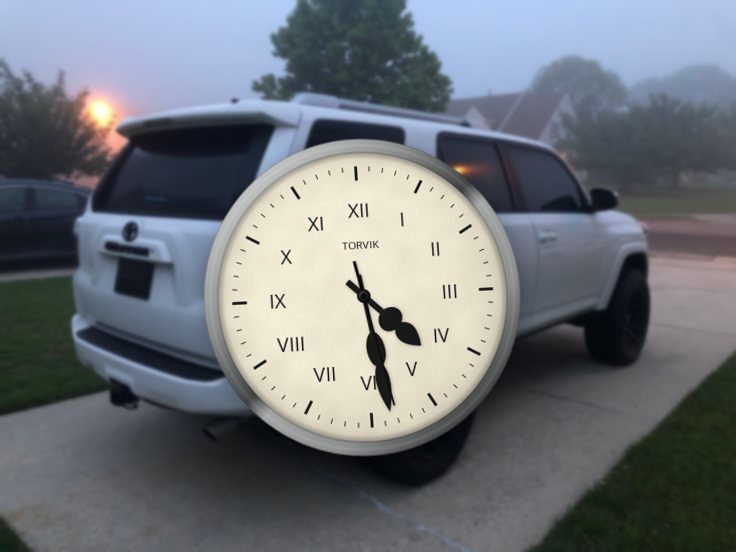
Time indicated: 4:28:28
